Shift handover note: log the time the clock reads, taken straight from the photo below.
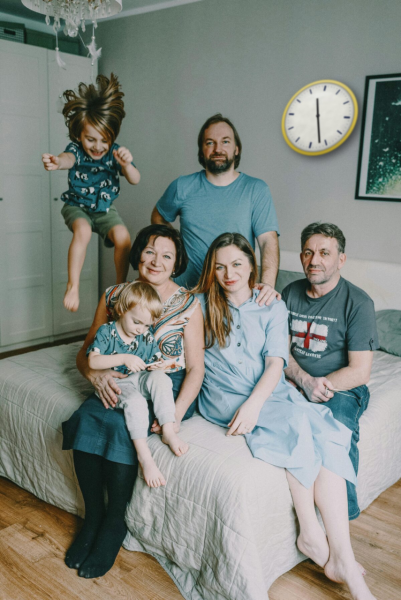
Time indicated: 11:27
